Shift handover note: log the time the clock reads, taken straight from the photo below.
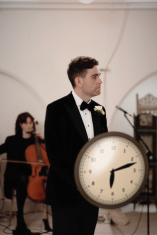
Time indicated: 6:12
